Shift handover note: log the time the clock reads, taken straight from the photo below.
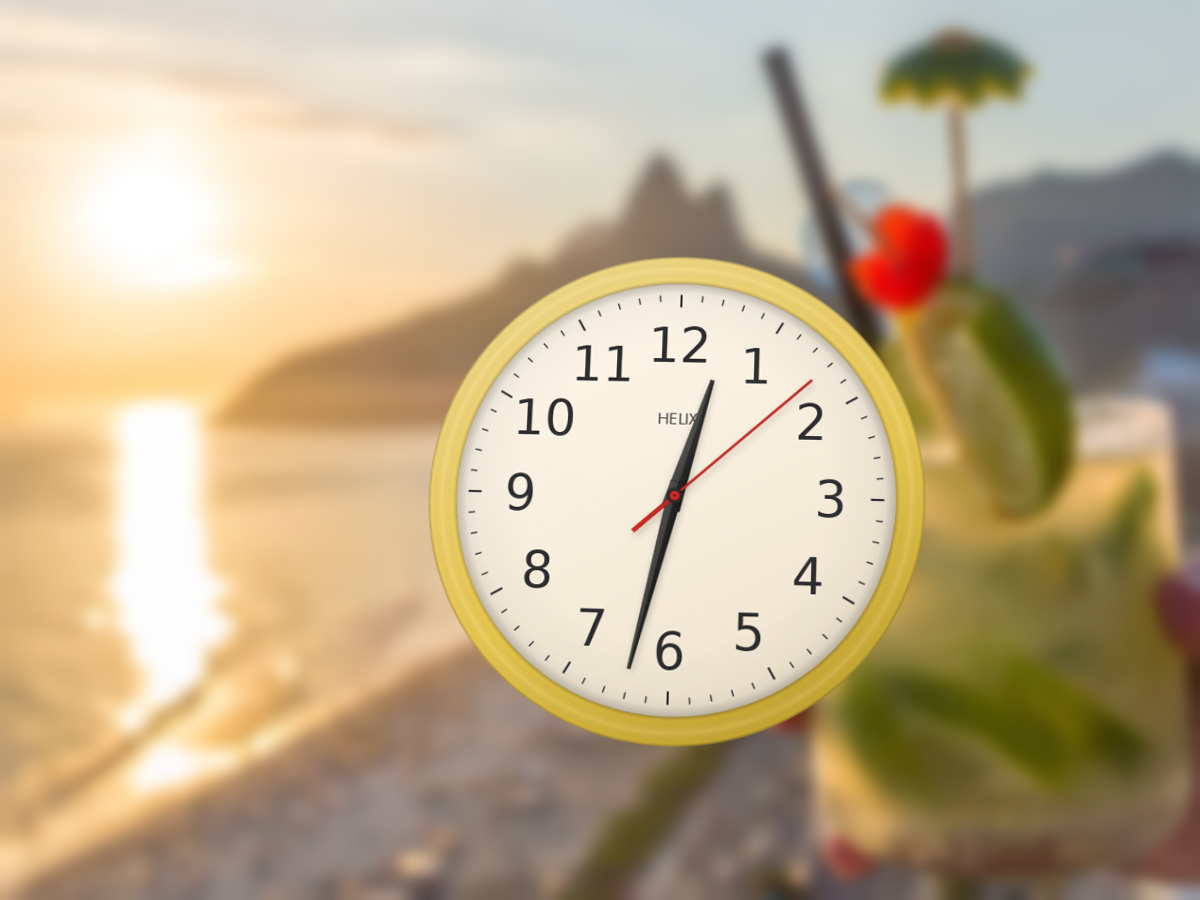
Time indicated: 12:32:08
